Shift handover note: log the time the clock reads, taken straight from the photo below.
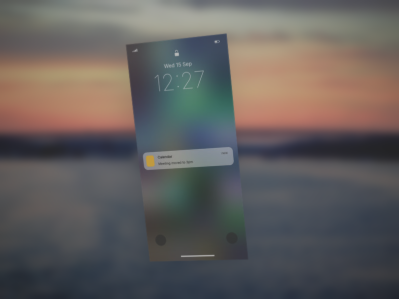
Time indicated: 12:27
